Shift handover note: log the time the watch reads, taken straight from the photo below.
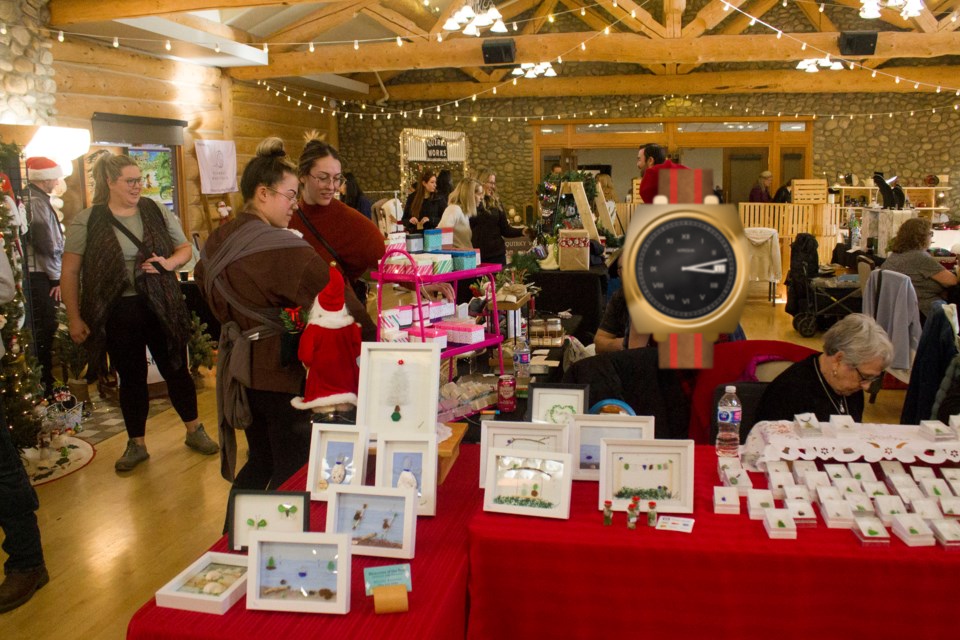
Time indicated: 3:13
